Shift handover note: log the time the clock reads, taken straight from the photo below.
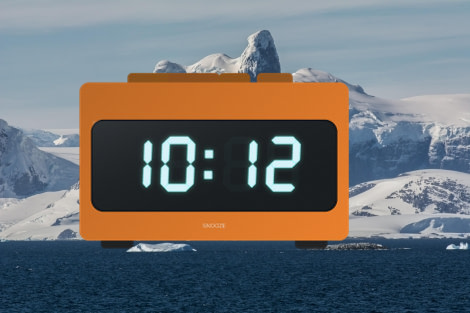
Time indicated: 10:12
